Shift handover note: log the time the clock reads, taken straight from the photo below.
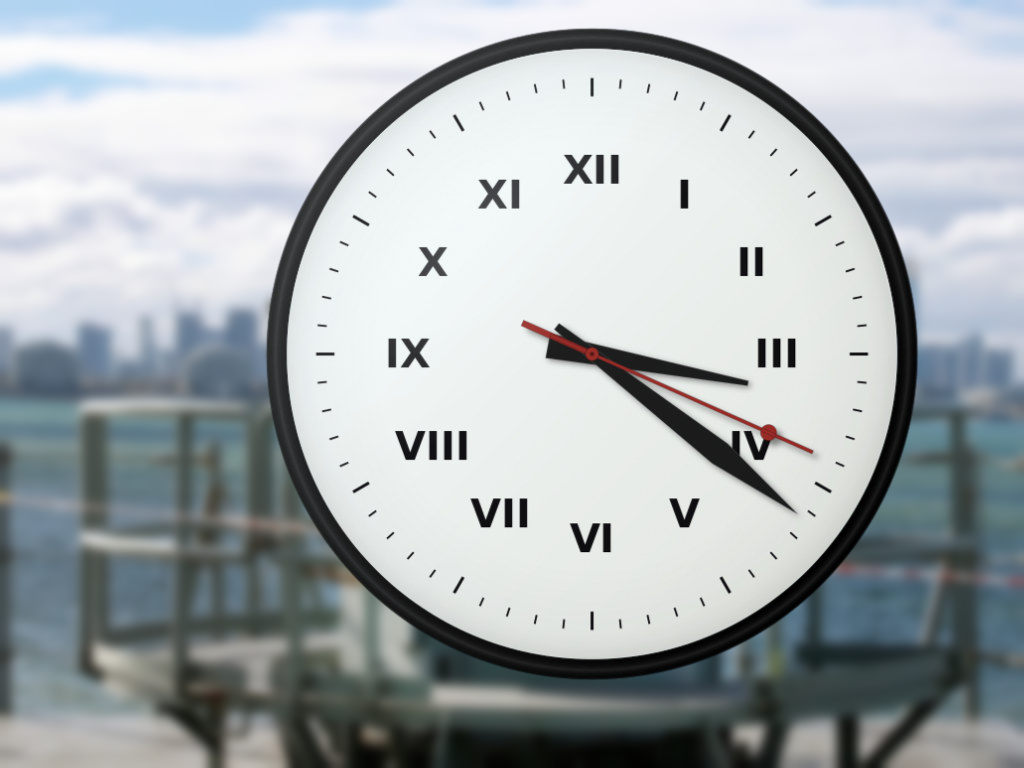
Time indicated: 3:21:19
